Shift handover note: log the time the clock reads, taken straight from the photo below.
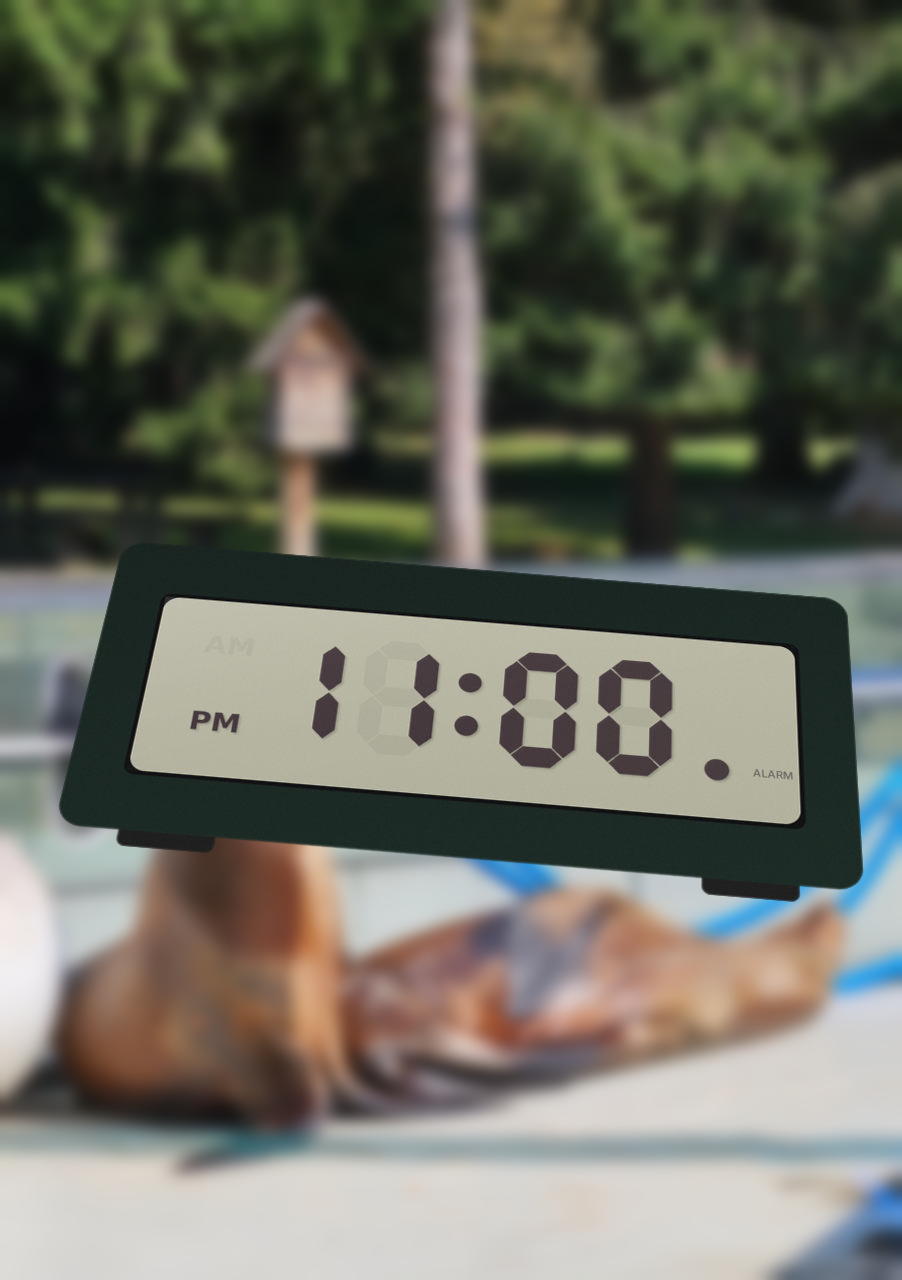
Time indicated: 11:00
